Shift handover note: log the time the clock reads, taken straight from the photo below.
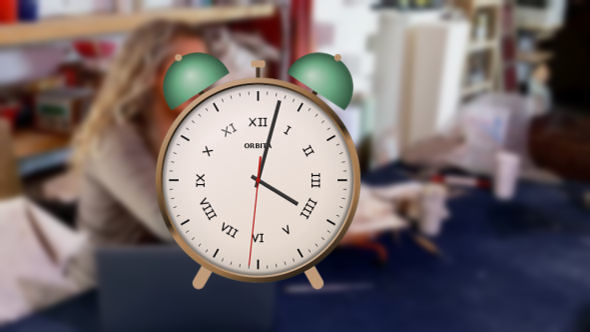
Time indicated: 4:02:31
